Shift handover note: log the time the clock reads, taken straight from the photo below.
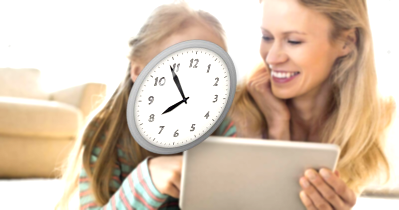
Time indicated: 7:54
